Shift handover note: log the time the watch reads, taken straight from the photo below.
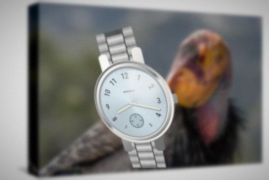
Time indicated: 8:18
